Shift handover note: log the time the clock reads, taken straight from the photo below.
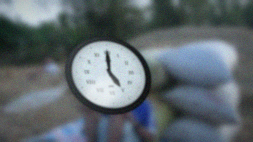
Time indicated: 5:00
